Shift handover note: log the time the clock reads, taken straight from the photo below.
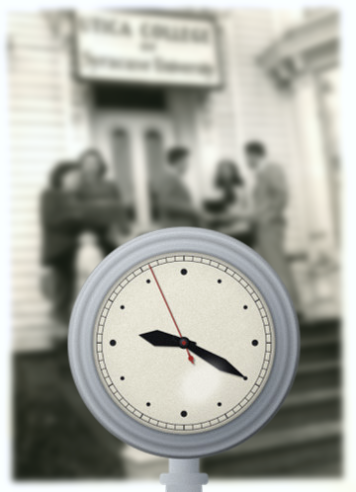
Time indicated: 9:19:56
